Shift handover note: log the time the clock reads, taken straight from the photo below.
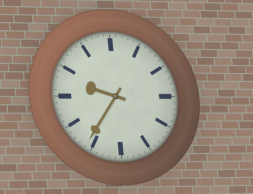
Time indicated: 9:36
